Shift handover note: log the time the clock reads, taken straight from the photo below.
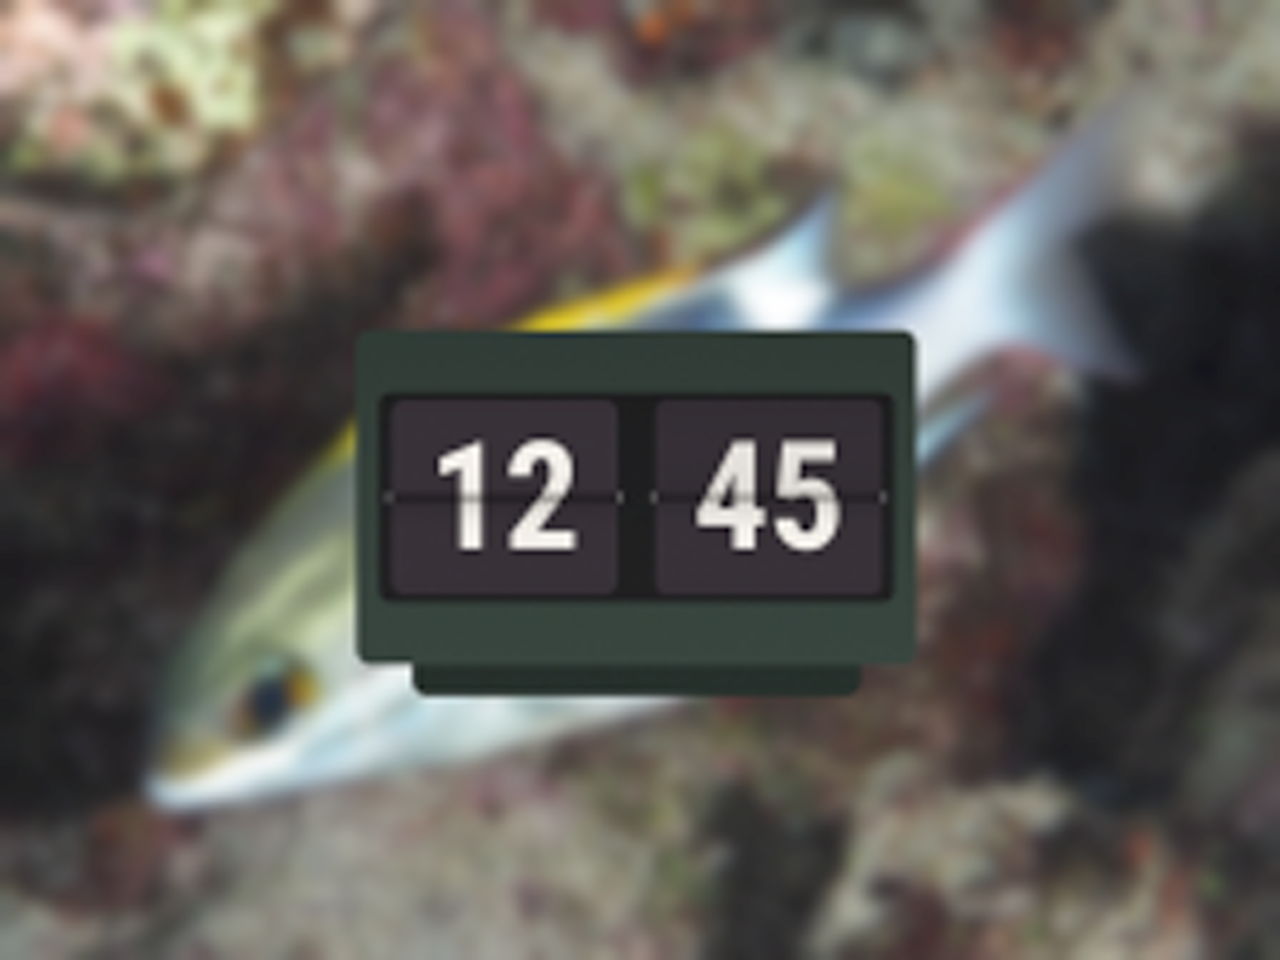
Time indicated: 12:45
